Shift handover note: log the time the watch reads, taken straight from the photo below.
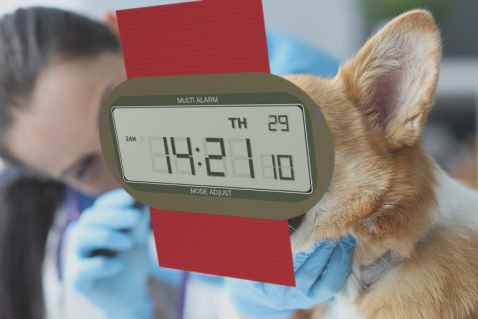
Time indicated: 14:21:10
